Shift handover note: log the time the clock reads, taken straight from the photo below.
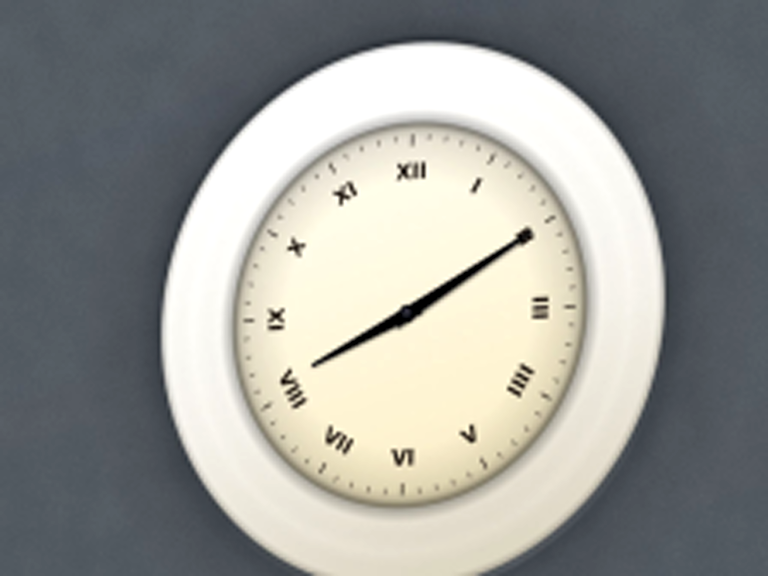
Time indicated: 8:10
